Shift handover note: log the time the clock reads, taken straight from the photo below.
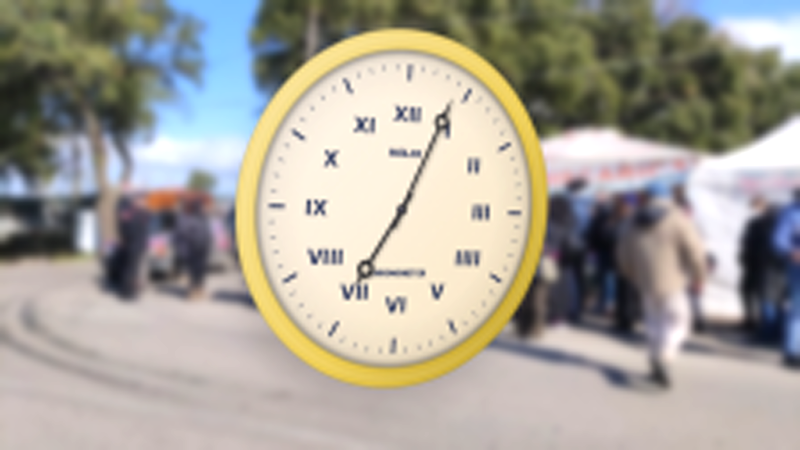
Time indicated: 7:04
